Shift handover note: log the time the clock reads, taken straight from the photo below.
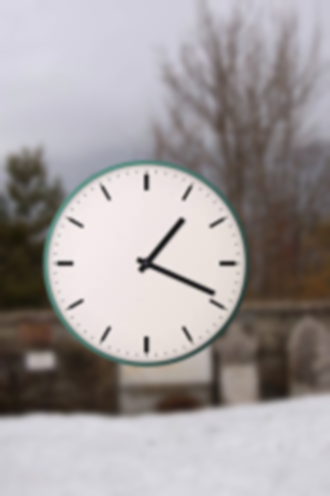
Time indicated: 1:19
